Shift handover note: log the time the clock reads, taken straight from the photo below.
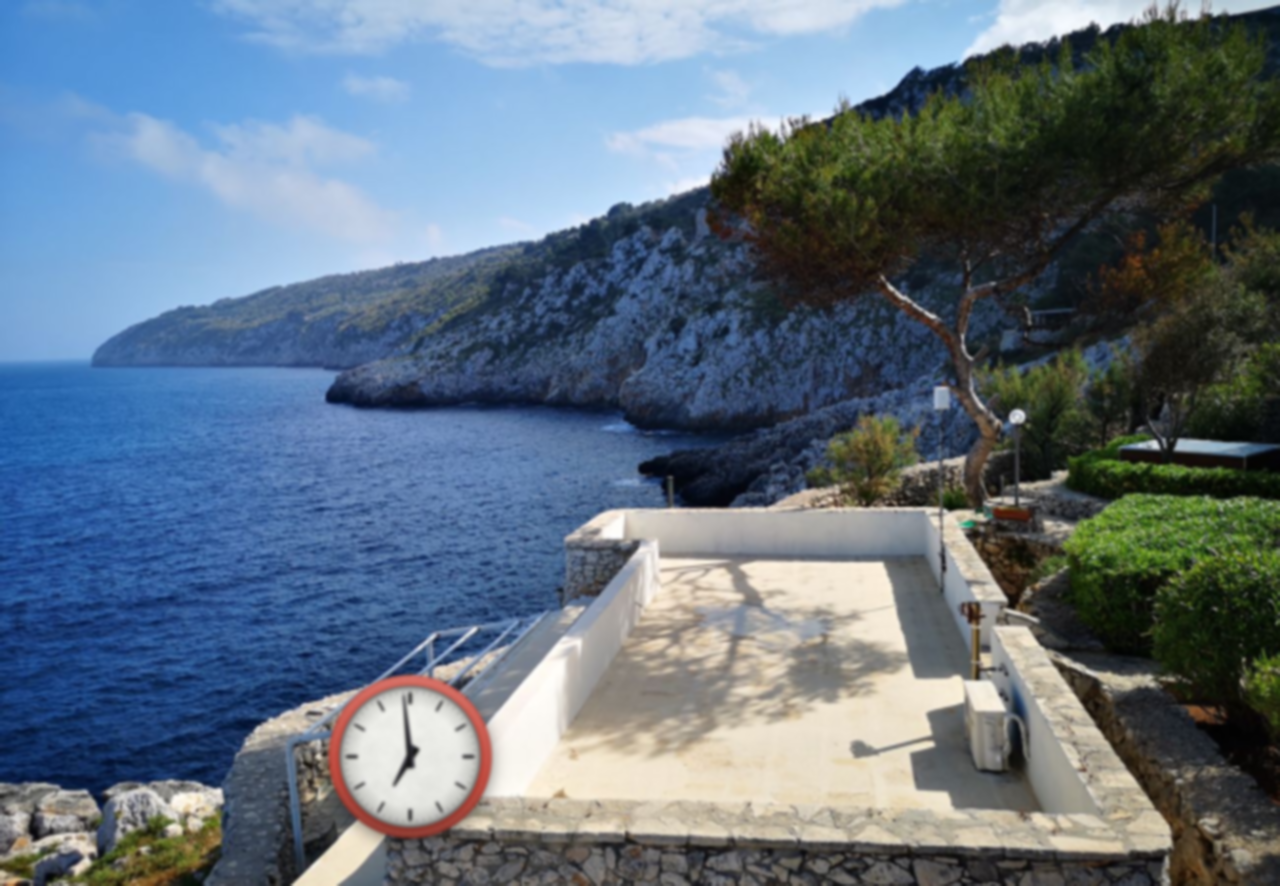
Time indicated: 6:59
